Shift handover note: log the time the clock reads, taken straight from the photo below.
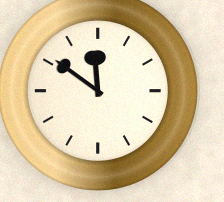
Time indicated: 11:51
